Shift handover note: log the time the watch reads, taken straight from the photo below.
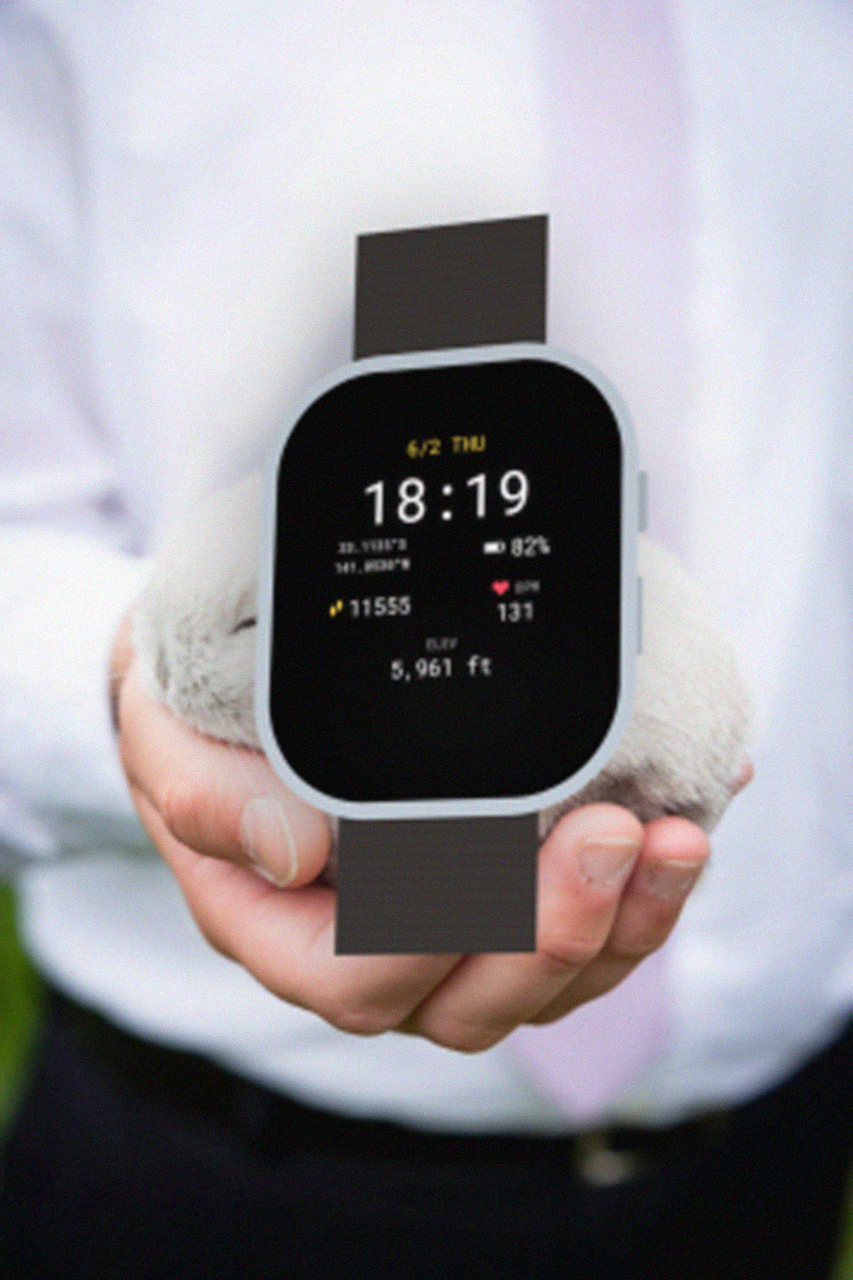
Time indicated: 18:19
